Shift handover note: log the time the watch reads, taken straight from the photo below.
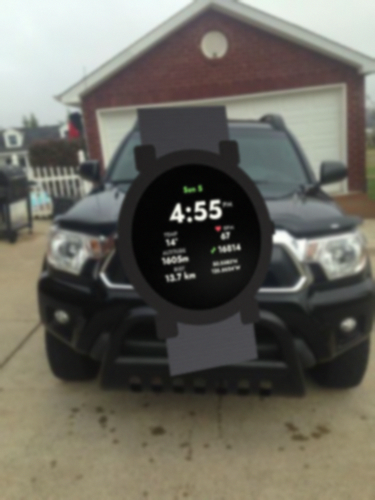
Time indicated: 4:55
